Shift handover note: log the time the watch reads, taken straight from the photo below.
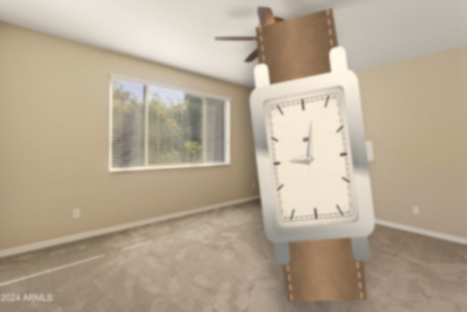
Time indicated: 9:02
